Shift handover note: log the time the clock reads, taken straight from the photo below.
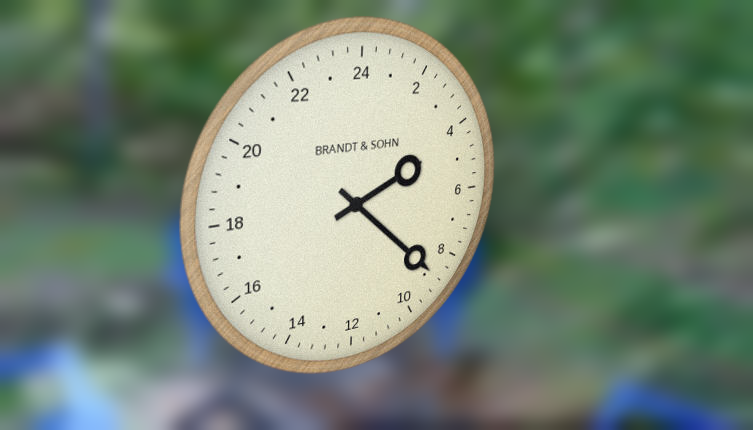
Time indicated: 4:22
